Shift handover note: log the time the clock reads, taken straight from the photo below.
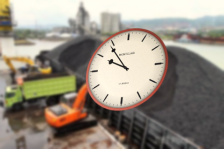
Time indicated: 9:54
